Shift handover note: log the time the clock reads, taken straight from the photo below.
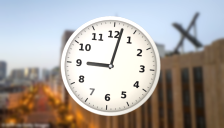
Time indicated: 9:02
